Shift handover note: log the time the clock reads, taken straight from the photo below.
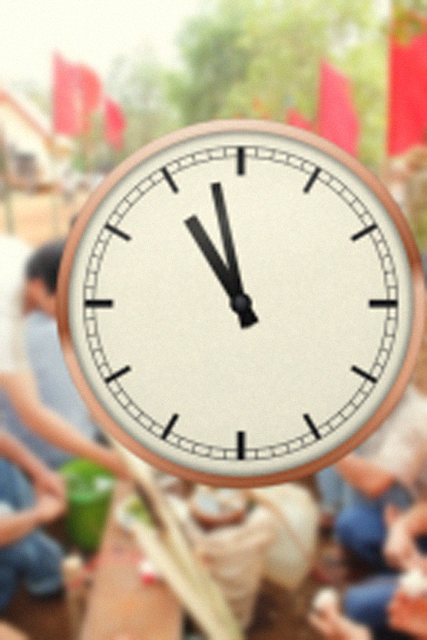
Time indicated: 10:58
